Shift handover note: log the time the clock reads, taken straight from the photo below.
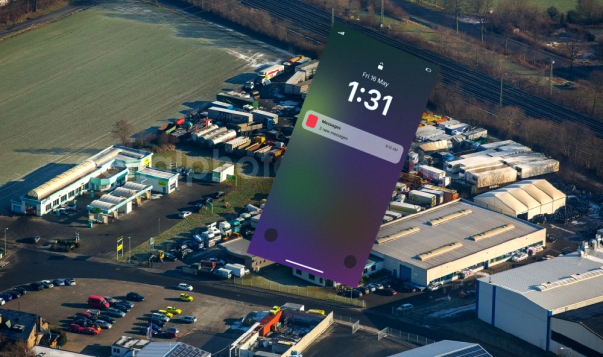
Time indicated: 1:31
